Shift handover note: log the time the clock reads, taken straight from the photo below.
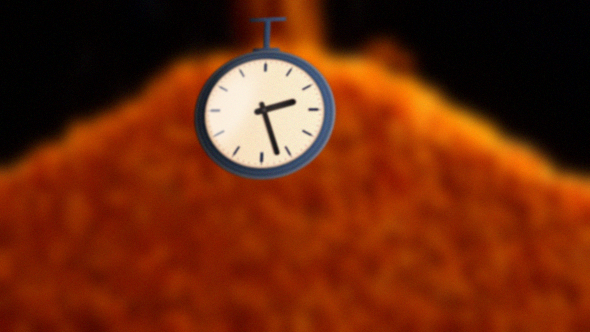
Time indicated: 2:27
